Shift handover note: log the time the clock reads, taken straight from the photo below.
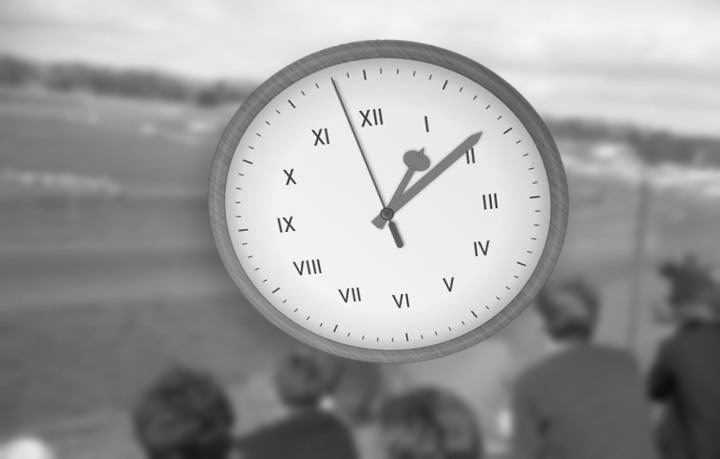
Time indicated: 1:08:58
